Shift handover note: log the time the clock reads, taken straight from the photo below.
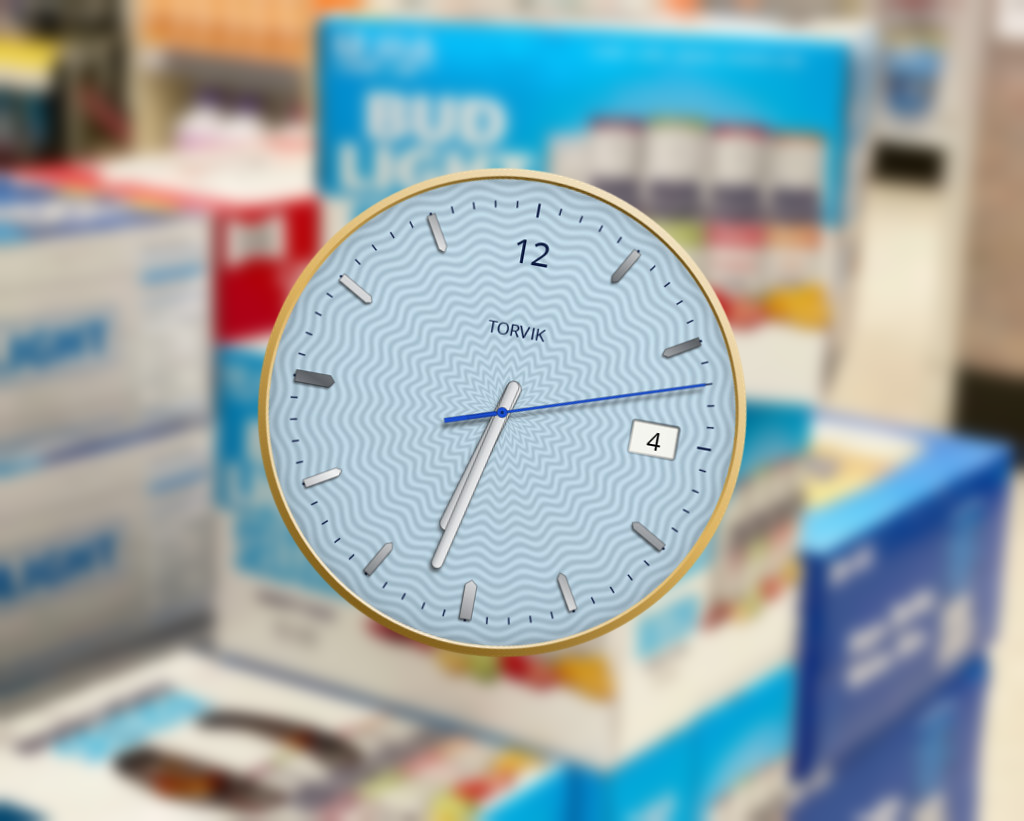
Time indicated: 6:32:12
